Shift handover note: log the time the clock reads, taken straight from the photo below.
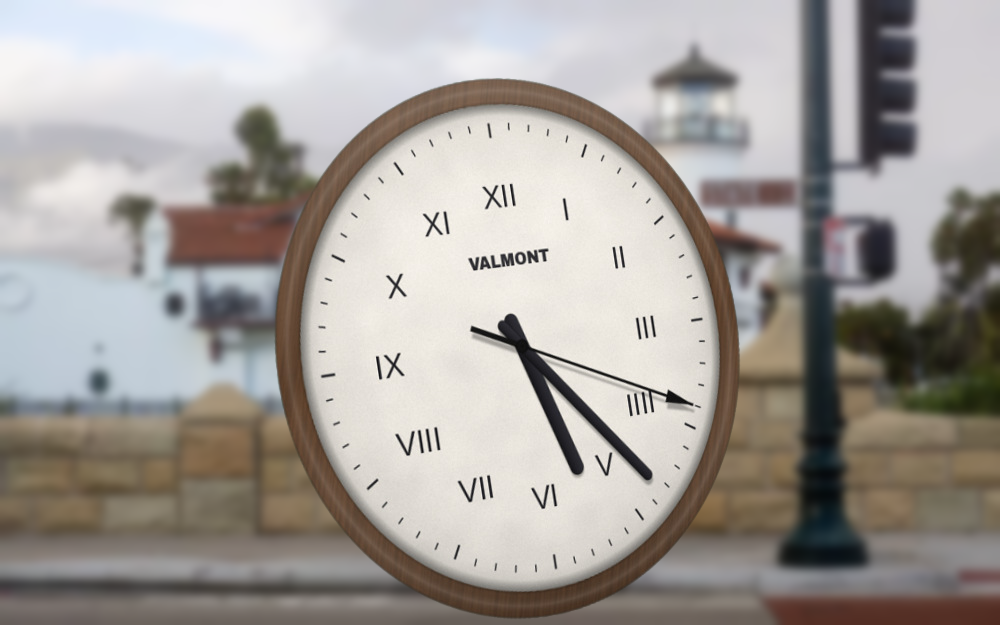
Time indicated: 5:23:19
